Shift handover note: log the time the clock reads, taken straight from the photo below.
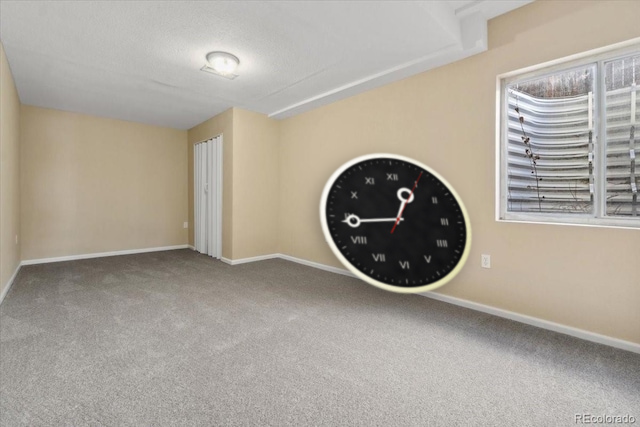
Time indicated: 12:44:05
